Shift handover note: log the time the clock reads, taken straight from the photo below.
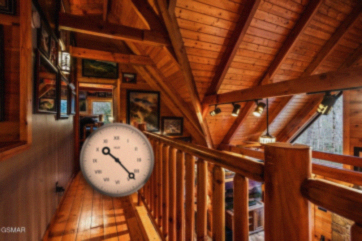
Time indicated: 10:23
